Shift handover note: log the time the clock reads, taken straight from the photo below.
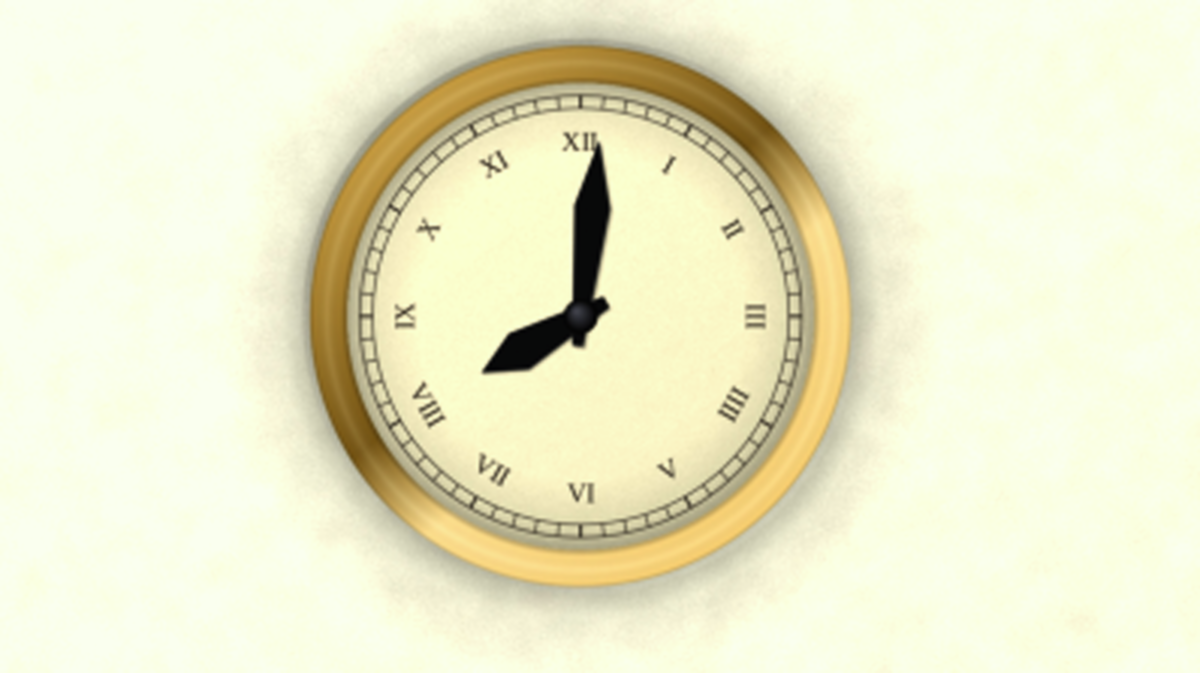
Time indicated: 8:01
